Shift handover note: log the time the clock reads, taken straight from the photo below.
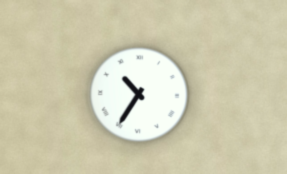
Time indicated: 10:35
